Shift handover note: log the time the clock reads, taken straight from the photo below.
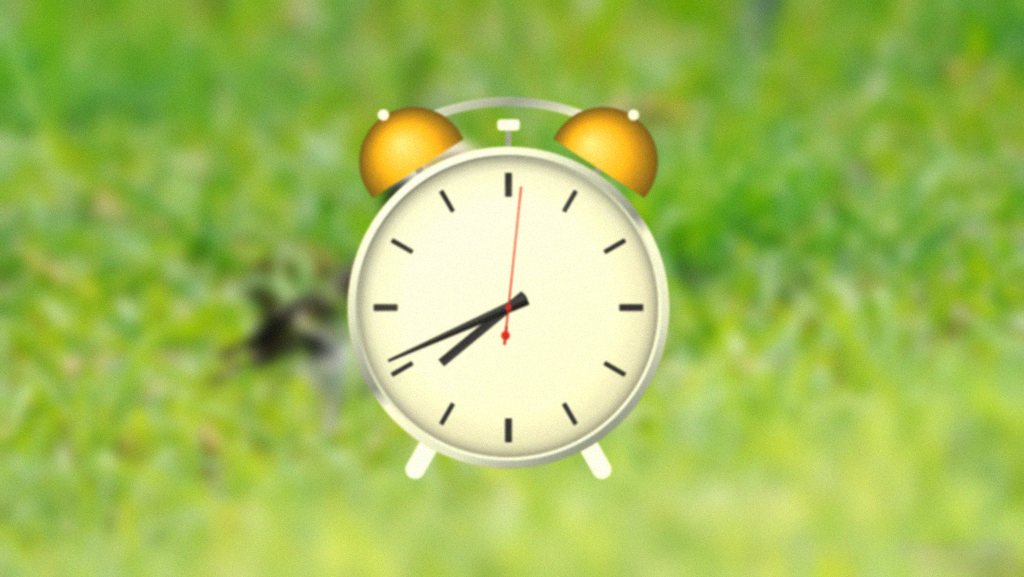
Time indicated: 7:41:01
